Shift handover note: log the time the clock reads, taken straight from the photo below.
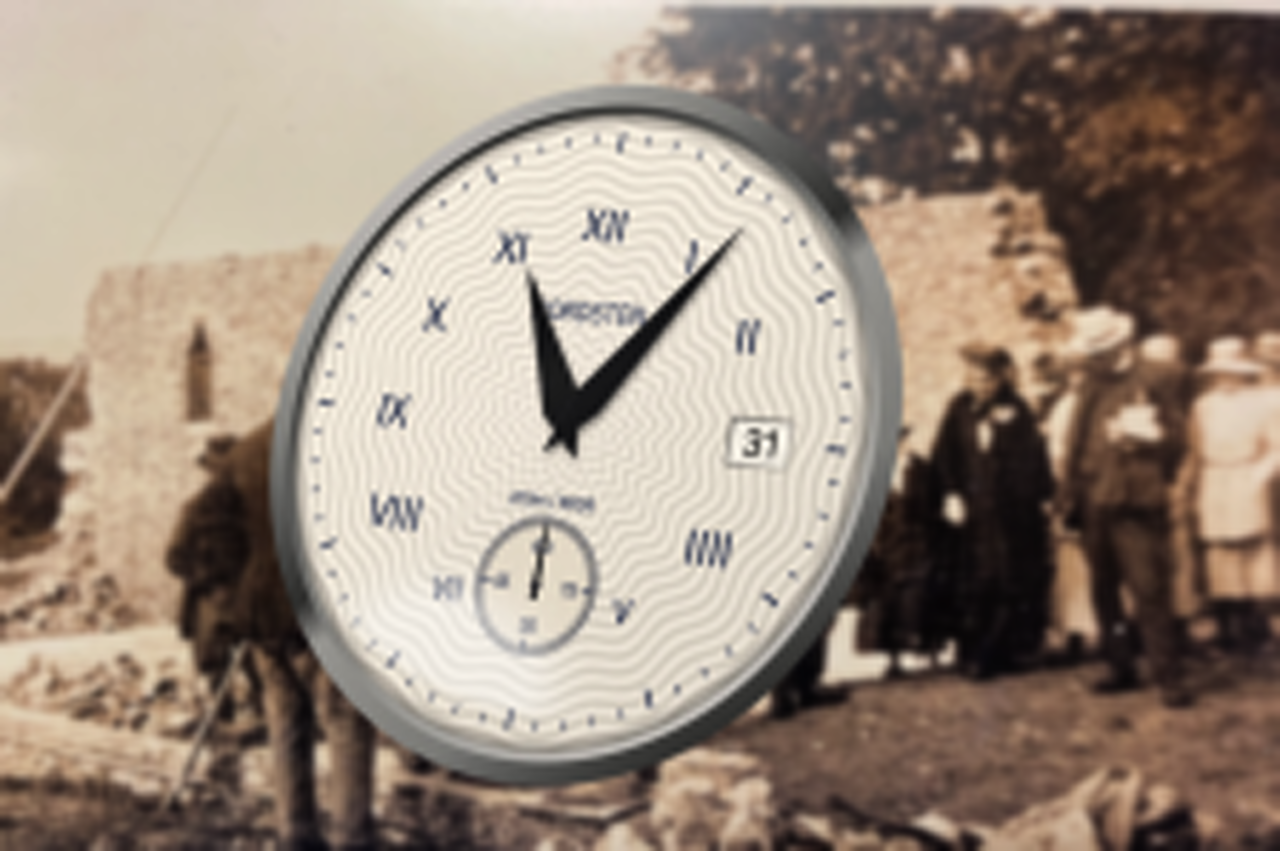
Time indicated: 11:06
